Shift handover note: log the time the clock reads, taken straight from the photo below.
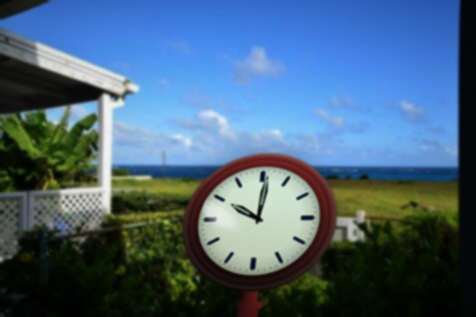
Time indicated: 10:01
